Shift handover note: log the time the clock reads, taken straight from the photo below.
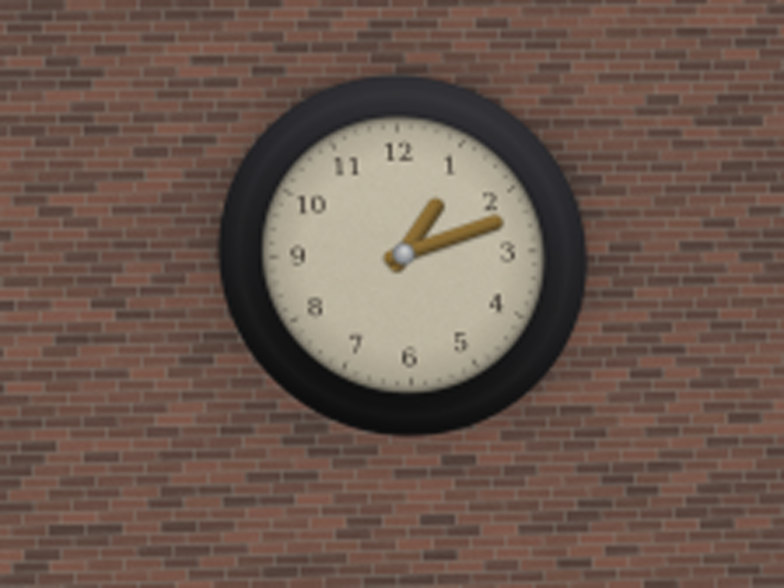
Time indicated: 1:12
